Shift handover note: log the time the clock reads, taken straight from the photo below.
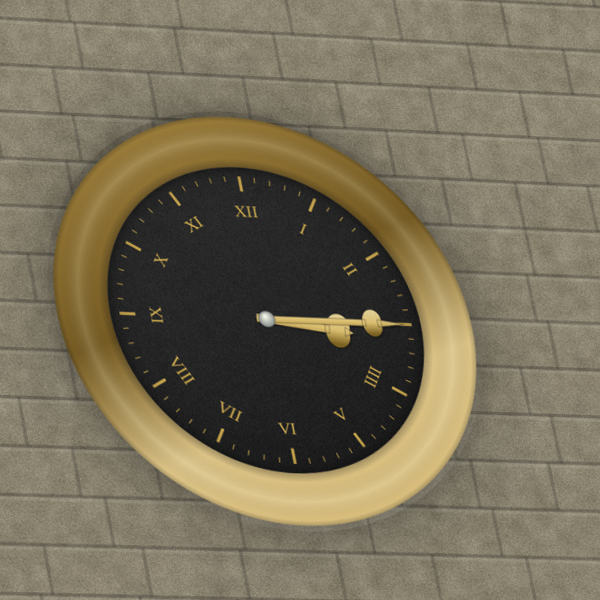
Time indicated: 3:15
